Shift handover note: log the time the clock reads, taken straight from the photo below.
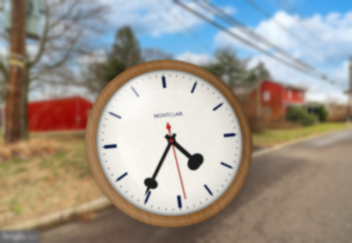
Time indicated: 4:35:29
